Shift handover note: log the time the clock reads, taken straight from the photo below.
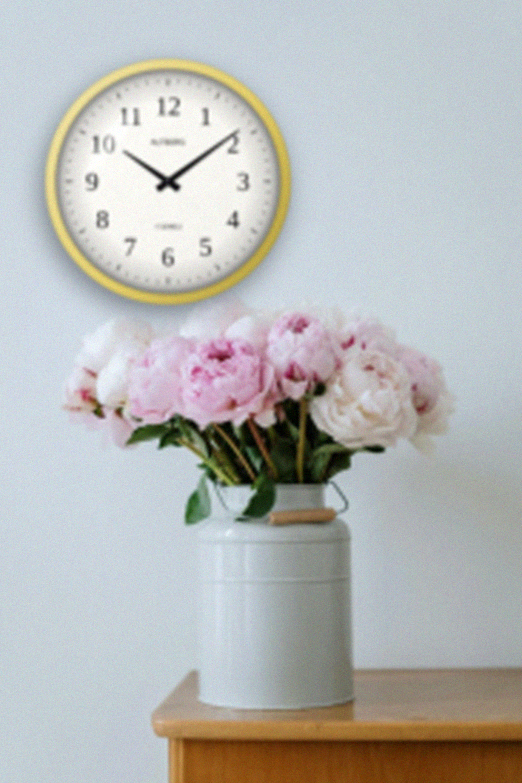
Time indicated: 10:09
